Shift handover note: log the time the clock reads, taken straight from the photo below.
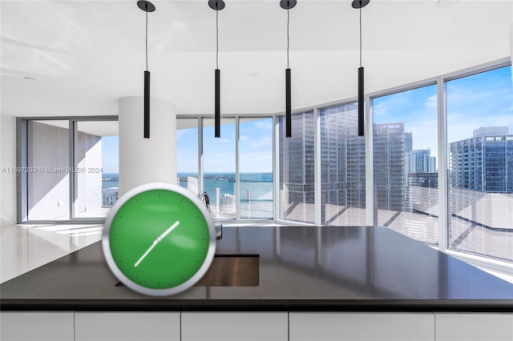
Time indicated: 1:37
